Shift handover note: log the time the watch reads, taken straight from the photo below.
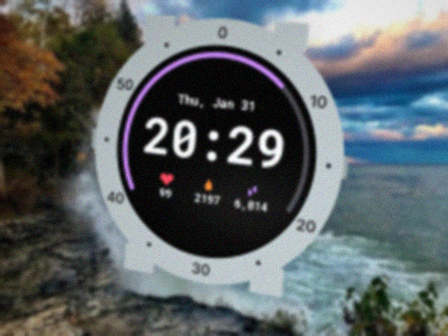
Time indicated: 20:29
